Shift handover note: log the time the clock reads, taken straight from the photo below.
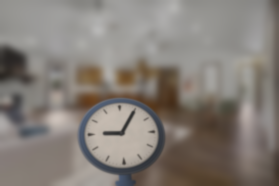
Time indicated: 9:05
